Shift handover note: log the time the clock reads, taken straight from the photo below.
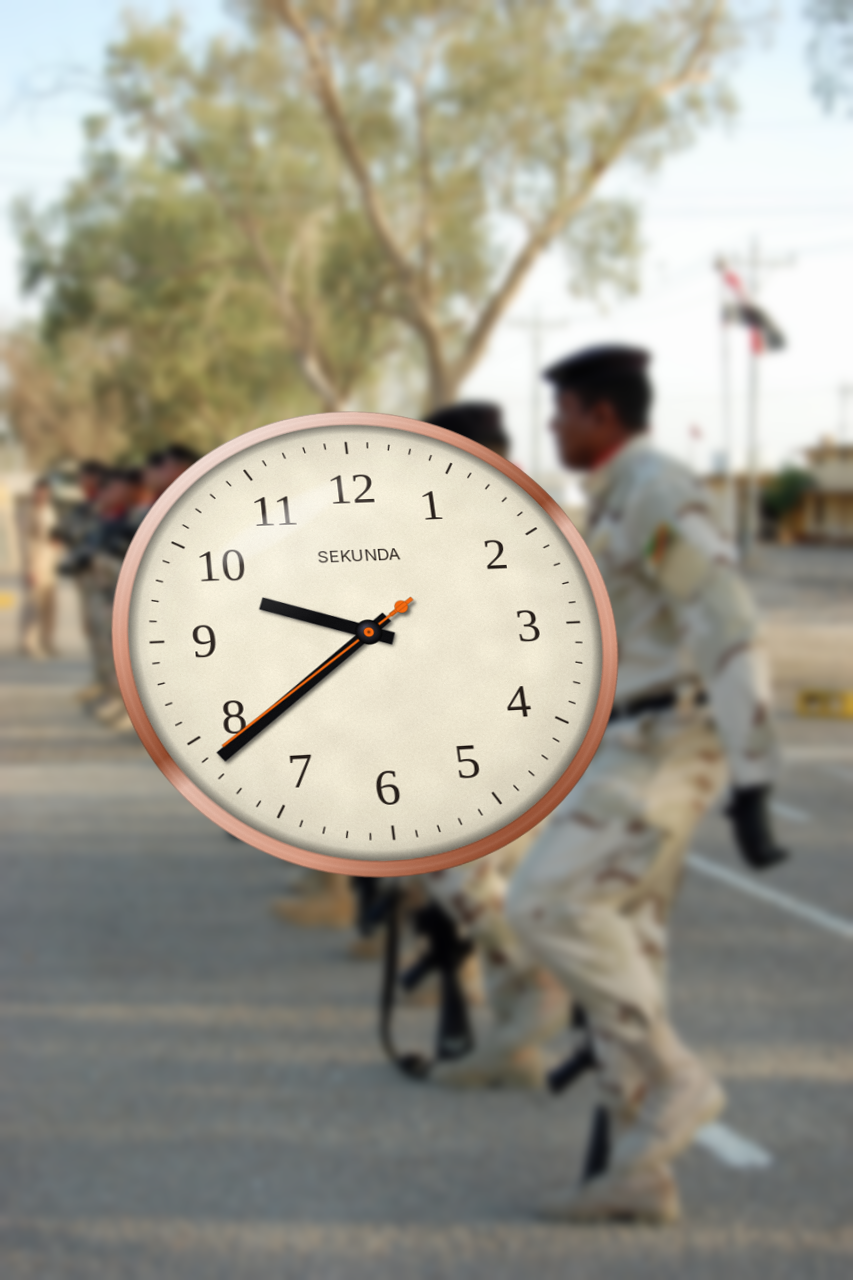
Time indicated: 9:38:39
